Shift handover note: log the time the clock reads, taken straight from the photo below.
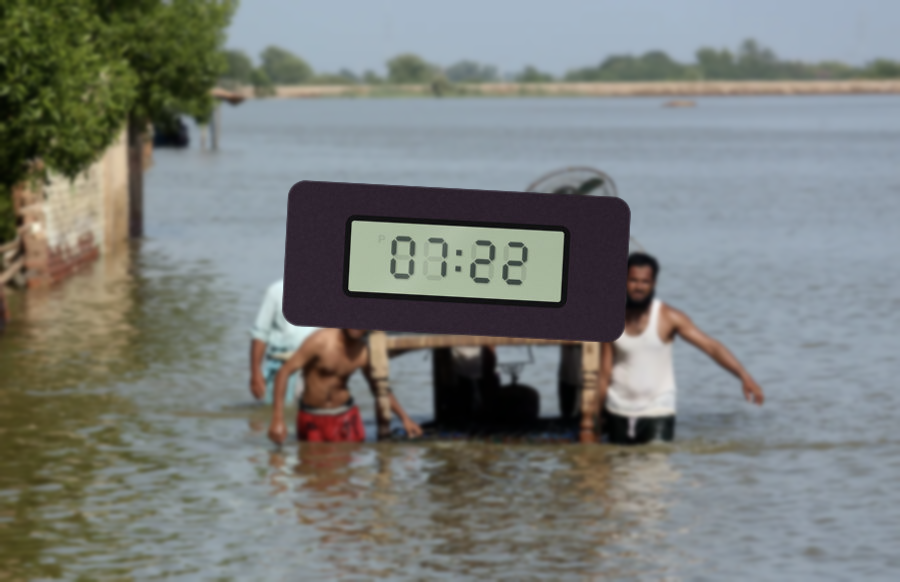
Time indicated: 7:22
